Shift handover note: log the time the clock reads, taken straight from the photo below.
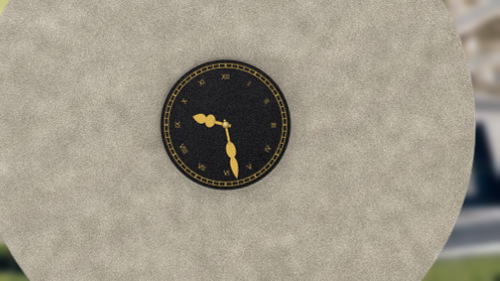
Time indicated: 9:28
